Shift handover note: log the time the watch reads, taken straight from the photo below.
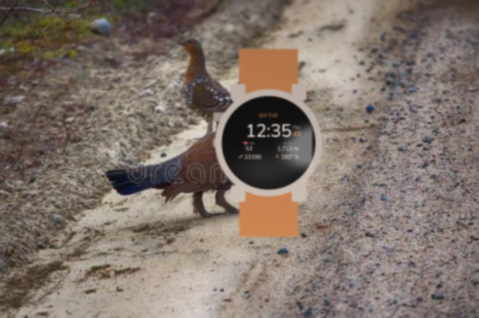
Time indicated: 12:35
